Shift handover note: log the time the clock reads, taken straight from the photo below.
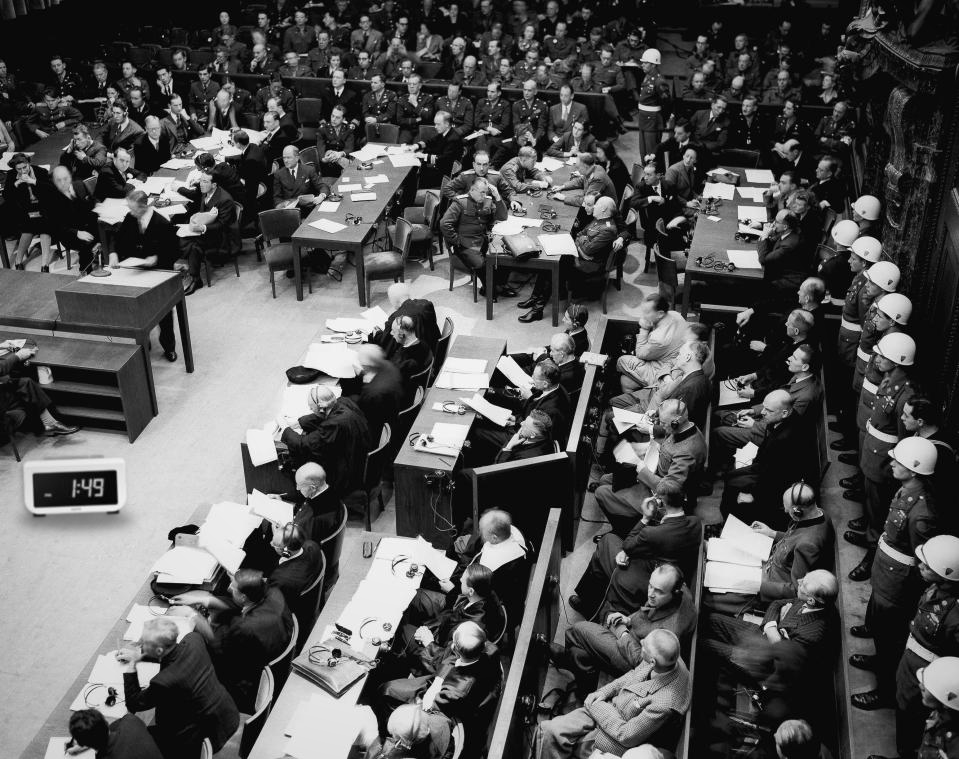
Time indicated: 1:49
